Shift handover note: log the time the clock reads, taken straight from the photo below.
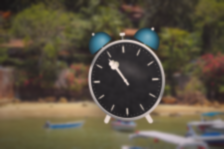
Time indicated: 10:54
